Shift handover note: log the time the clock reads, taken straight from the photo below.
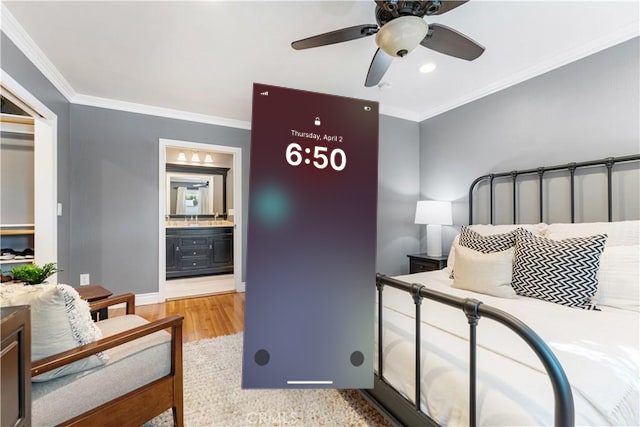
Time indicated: 6:50
